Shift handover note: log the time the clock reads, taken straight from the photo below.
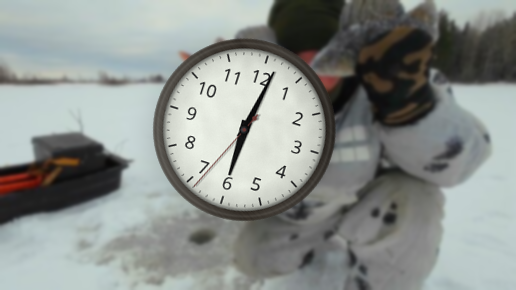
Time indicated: 6:01:34
